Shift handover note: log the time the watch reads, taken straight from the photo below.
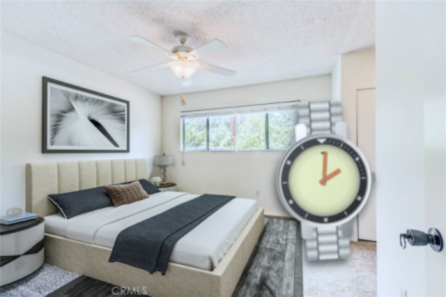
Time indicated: 2:01
